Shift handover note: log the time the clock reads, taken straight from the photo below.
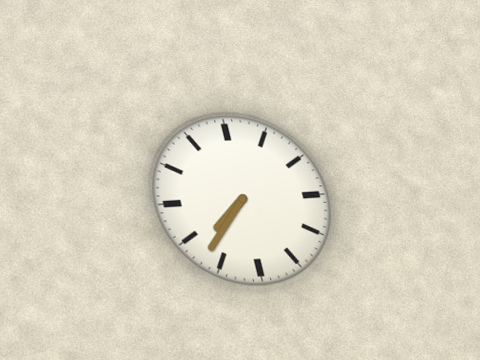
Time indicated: 7:37
